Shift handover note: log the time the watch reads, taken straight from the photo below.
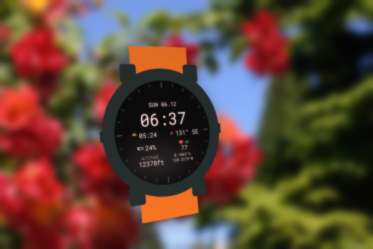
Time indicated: 6:37
